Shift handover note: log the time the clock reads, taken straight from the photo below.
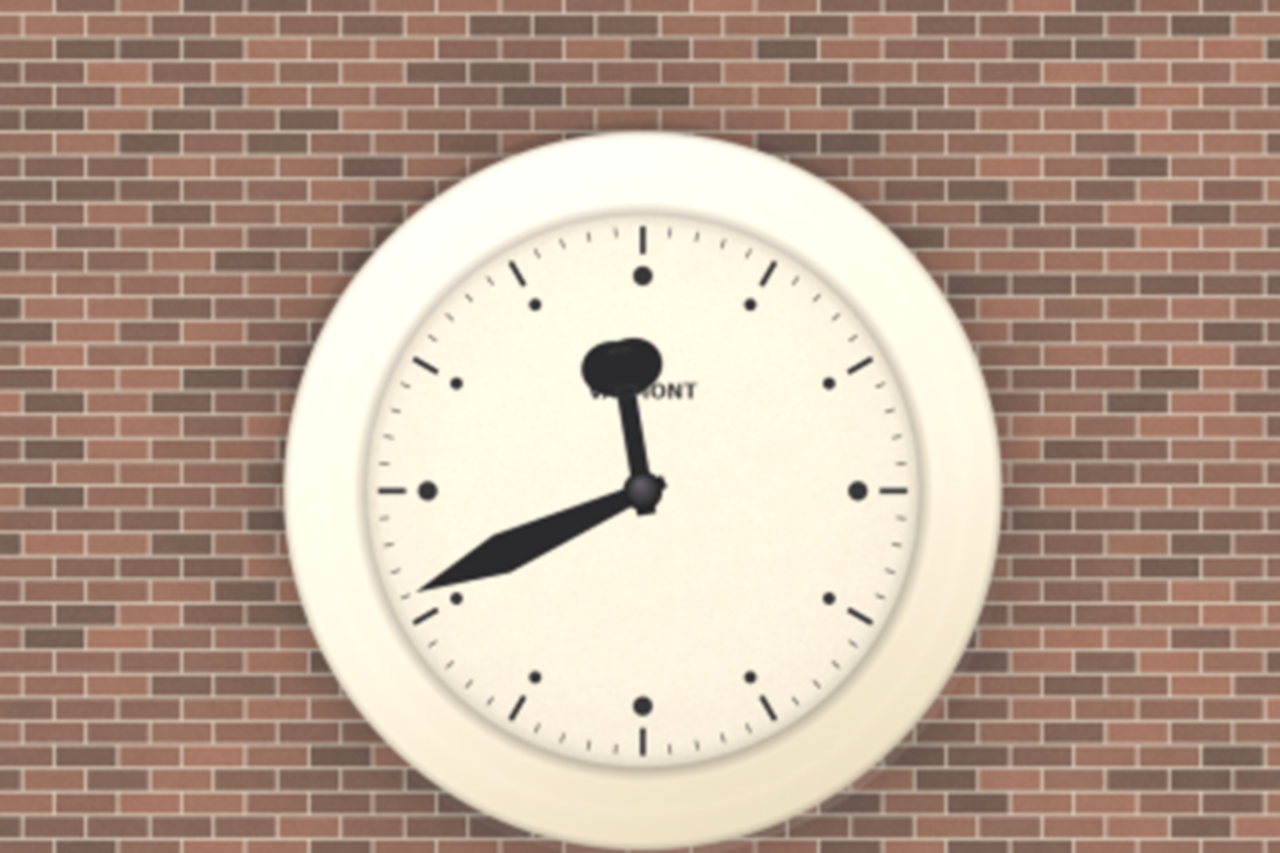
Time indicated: 11:41
